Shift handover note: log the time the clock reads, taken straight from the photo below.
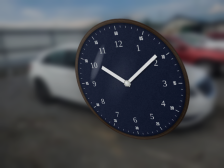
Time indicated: 10:09
